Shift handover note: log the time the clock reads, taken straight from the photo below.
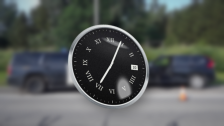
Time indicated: 7:04
